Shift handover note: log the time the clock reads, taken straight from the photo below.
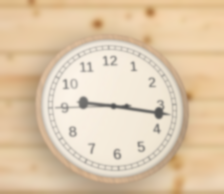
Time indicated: 9:16:45
